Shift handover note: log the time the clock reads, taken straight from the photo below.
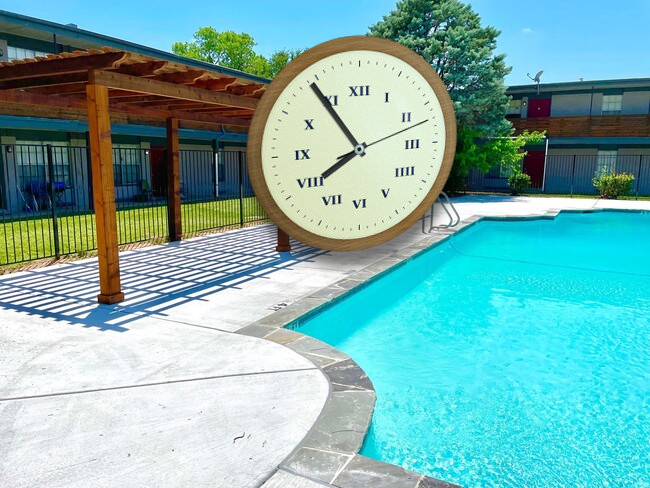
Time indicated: 7:54:12
